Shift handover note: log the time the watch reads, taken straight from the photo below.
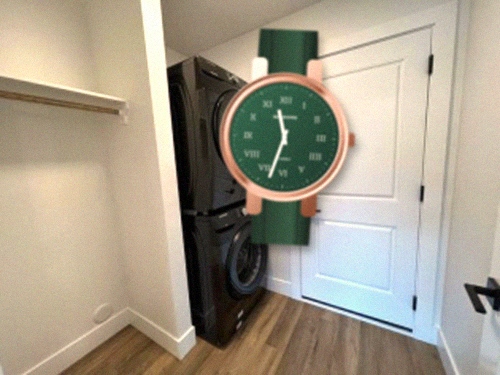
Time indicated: 11:33
